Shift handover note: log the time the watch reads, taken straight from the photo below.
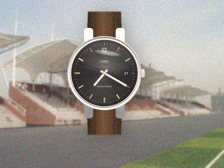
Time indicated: 7:20
